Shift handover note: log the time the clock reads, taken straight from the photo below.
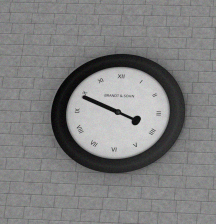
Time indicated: 3:49
